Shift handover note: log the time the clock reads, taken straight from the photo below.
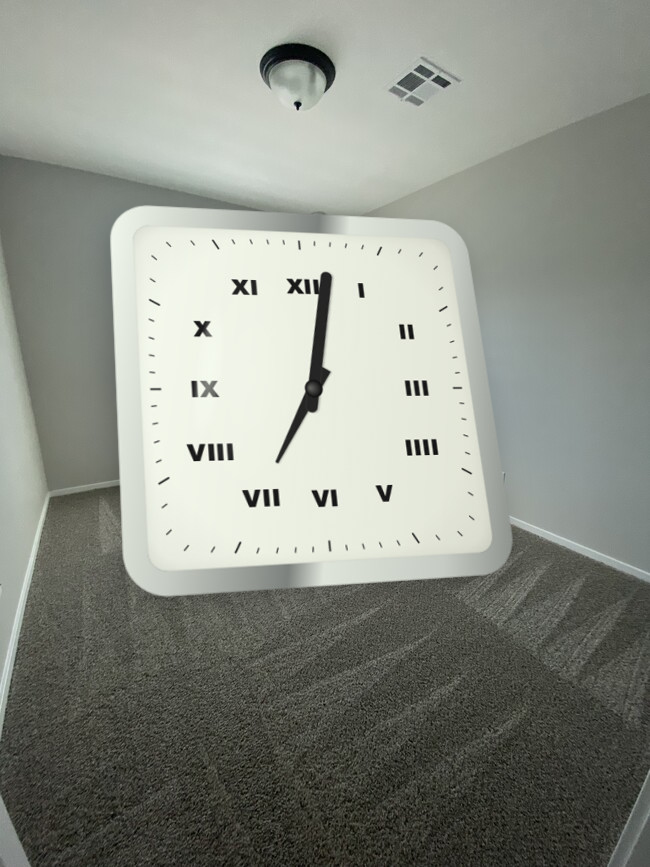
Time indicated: 7:02
